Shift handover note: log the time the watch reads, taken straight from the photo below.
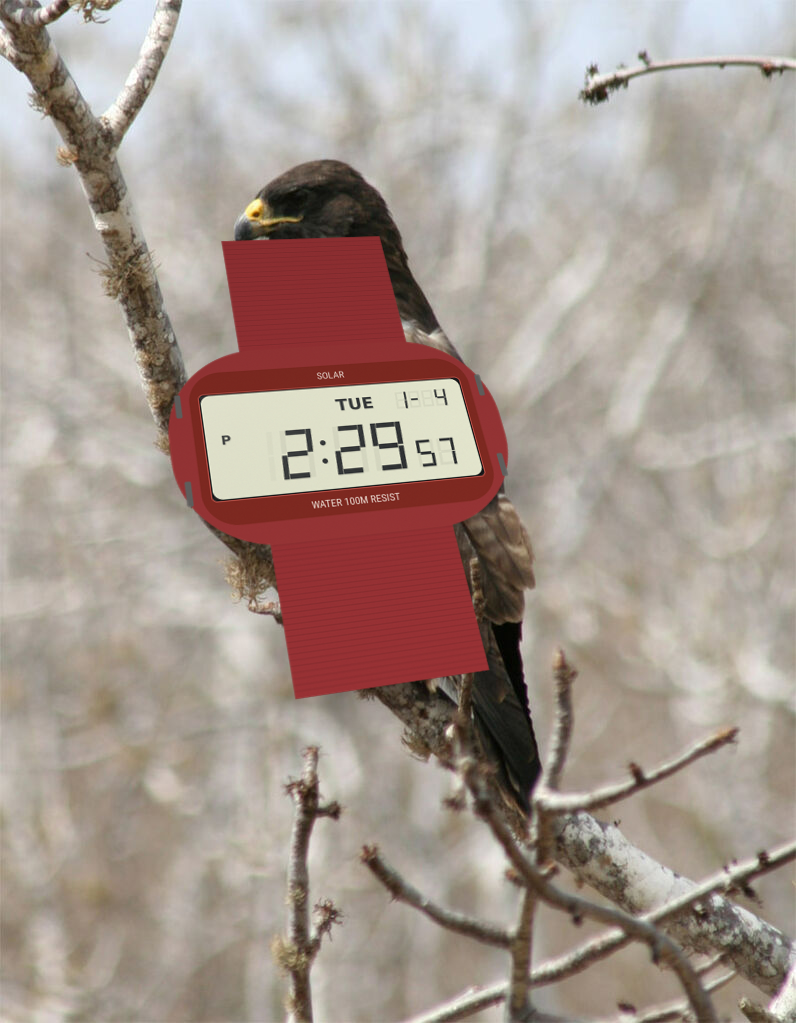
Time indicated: 2:29:57
